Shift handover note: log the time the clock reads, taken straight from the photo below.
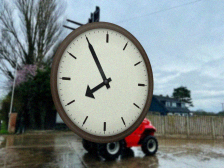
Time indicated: 7:55
